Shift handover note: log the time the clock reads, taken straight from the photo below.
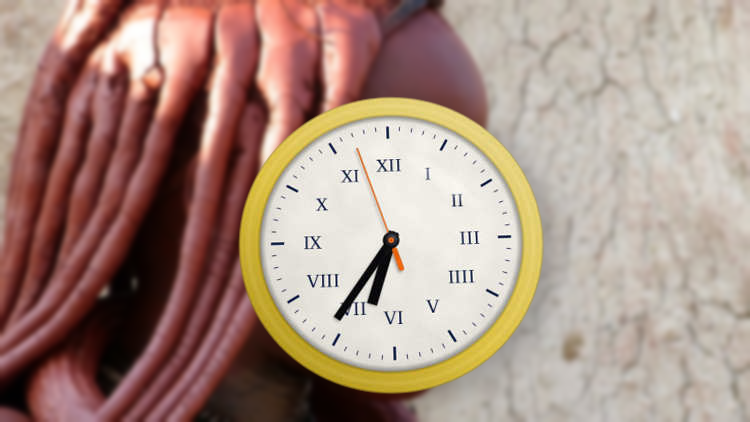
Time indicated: 6:35:57
